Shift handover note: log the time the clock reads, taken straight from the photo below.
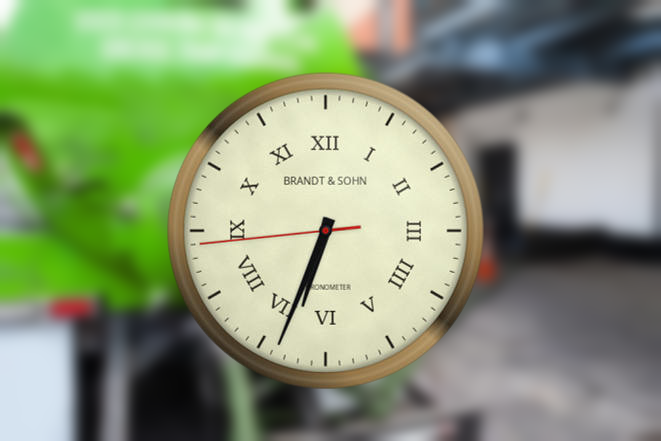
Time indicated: 6:33:44
